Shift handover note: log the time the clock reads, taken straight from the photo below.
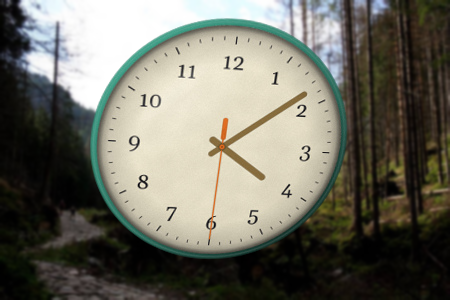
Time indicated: 4:08:30
